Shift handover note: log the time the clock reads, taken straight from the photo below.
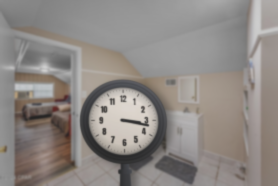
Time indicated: 3:17
